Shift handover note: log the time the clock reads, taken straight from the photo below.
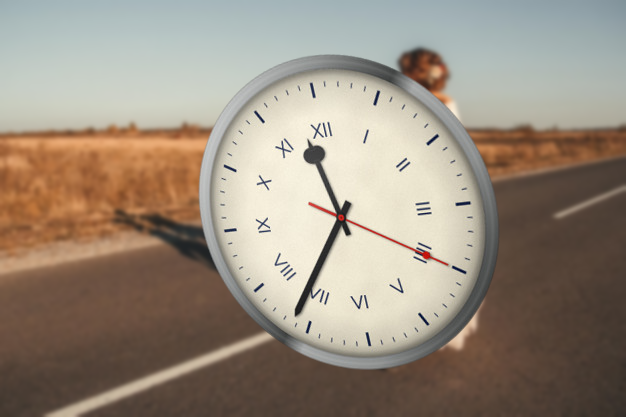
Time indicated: 11:36:20
